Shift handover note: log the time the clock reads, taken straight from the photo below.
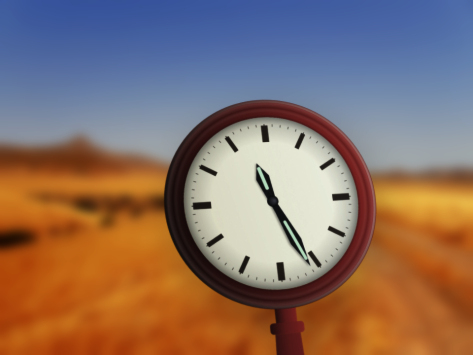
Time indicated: 11:26
